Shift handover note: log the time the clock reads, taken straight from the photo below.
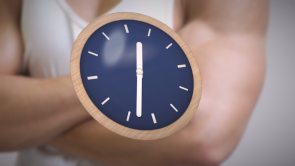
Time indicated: 12:33
